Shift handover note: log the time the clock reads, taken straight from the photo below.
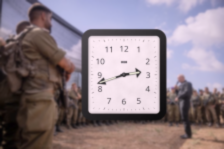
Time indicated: 2:42
